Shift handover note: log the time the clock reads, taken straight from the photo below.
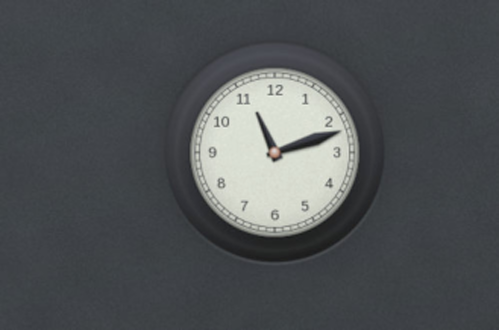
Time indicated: 11:12
